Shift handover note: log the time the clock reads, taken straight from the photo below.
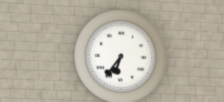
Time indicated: 6:36
